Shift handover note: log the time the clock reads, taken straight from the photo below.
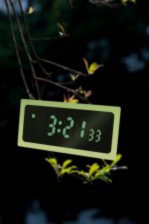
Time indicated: 3:21:33
